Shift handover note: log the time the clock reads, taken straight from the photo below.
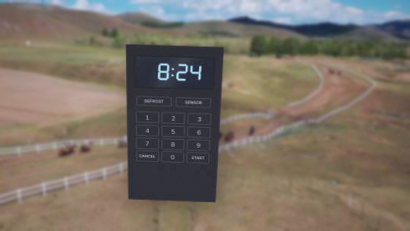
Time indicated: 8:24
